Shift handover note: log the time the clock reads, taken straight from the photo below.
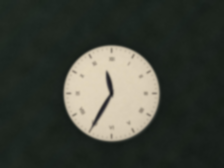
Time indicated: 11:35
